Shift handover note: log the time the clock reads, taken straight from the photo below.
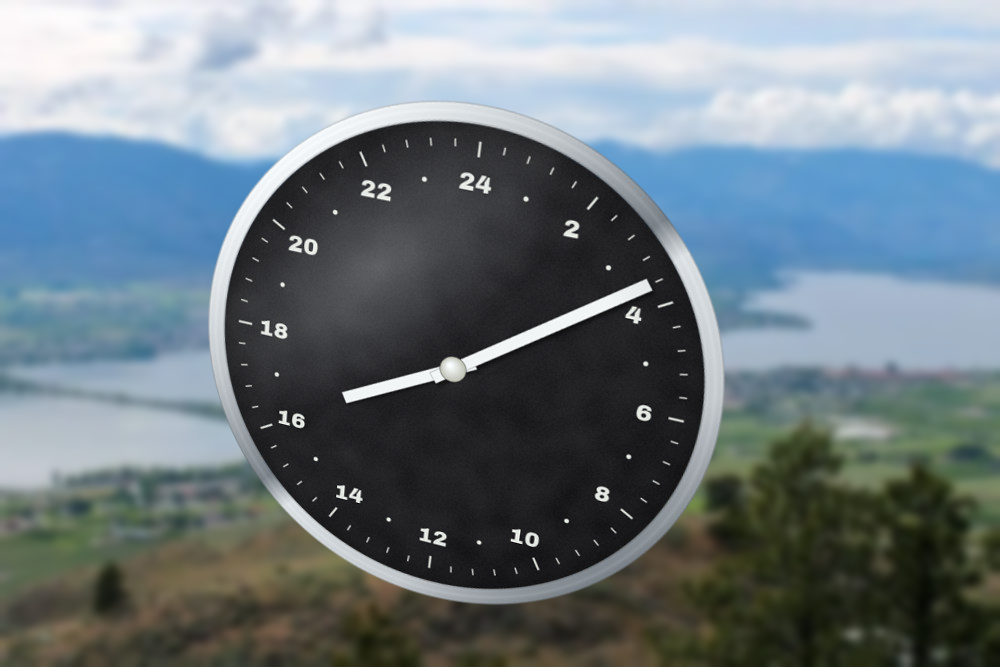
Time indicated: 16:09
